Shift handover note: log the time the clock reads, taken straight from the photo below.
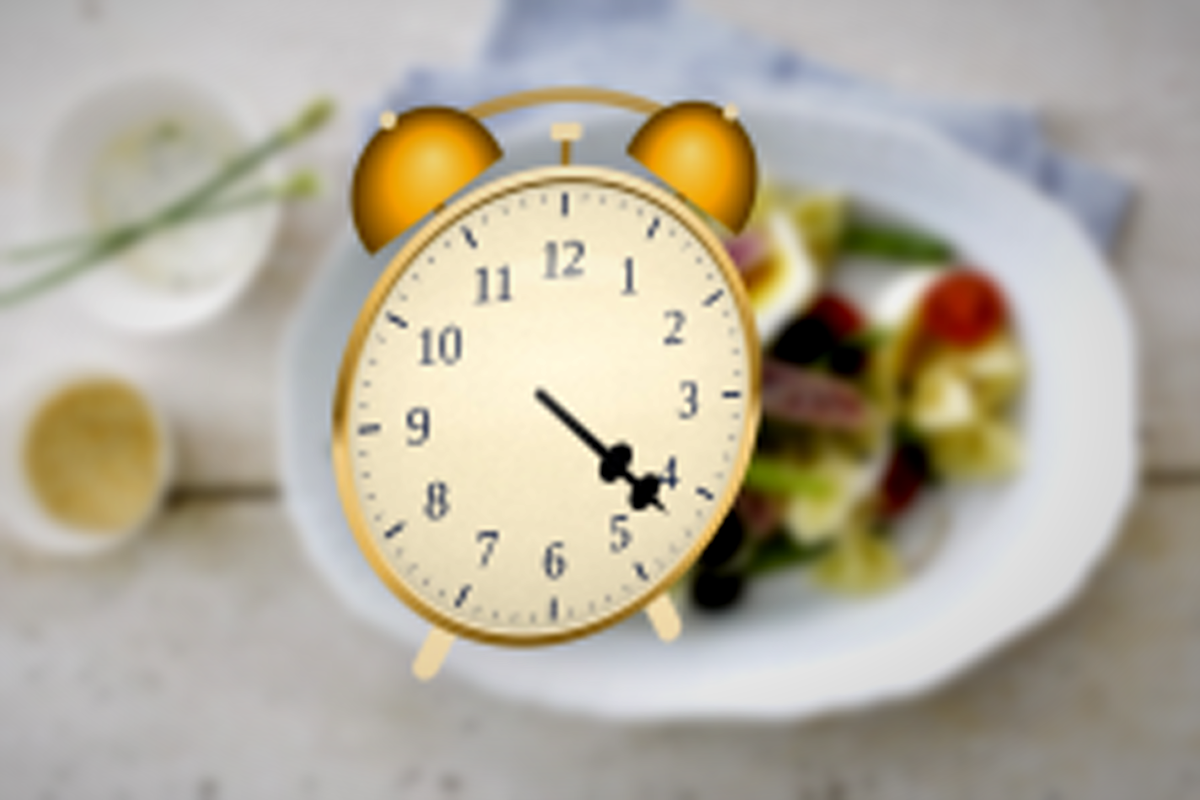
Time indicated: 4:22
